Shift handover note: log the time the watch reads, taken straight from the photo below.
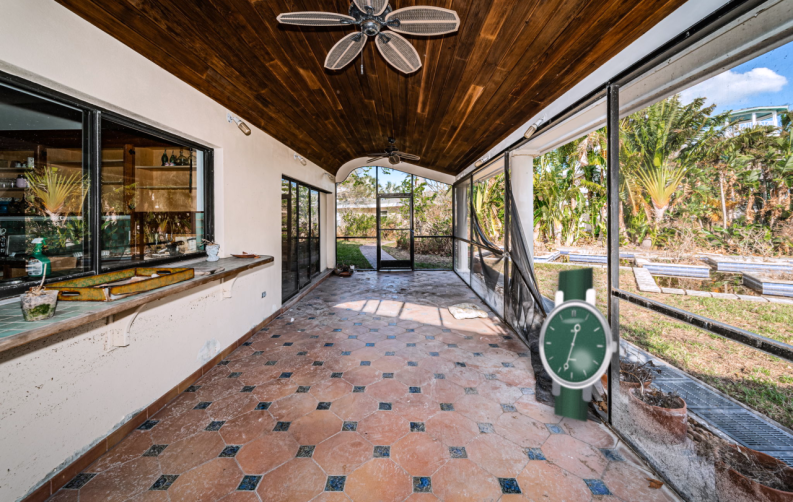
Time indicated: 12:33
